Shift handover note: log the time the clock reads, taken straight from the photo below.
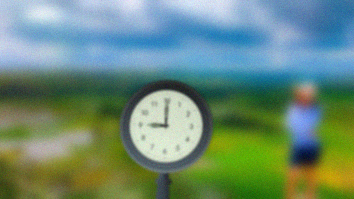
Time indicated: 9:00
